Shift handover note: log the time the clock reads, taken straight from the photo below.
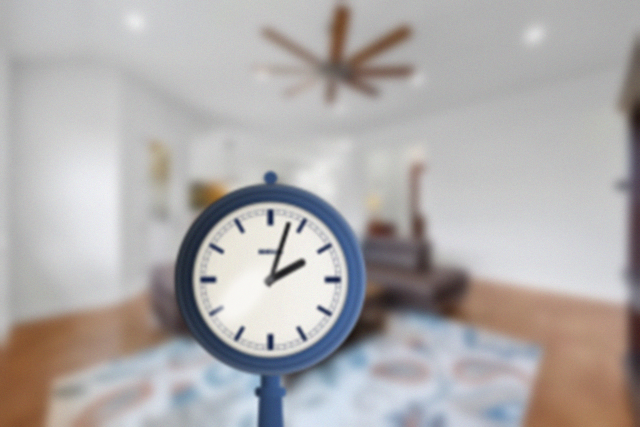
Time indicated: 2:03
